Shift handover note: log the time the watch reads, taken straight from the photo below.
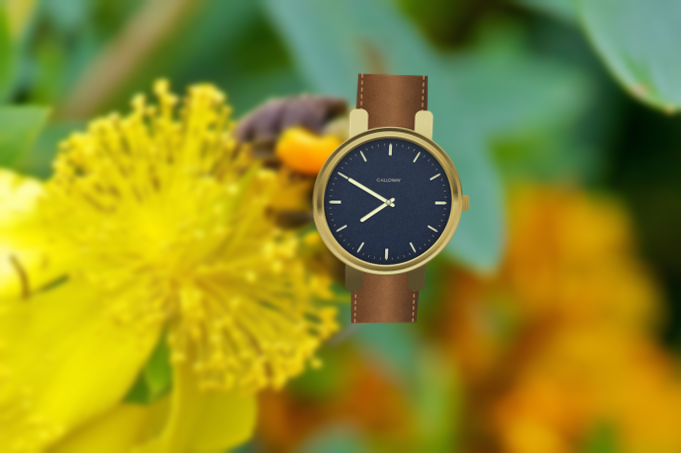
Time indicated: 7:50
